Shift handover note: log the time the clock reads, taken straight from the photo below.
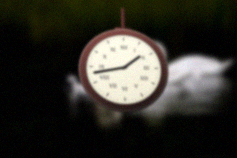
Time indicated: 1:43
